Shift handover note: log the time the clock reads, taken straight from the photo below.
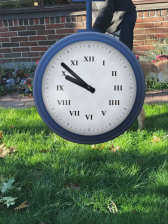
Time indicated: 9:52
